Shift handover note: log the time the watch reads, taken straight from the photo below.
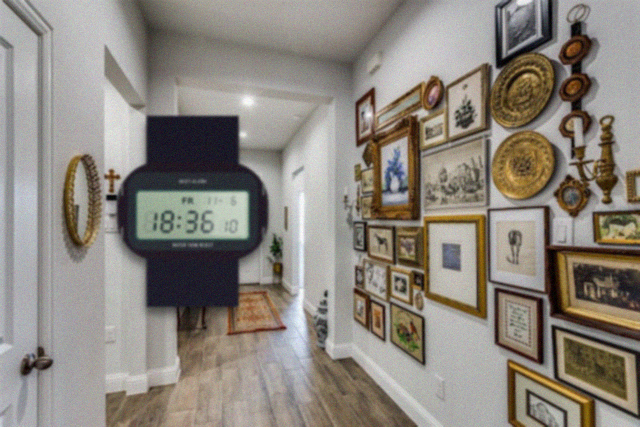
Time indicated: 18:36:10
